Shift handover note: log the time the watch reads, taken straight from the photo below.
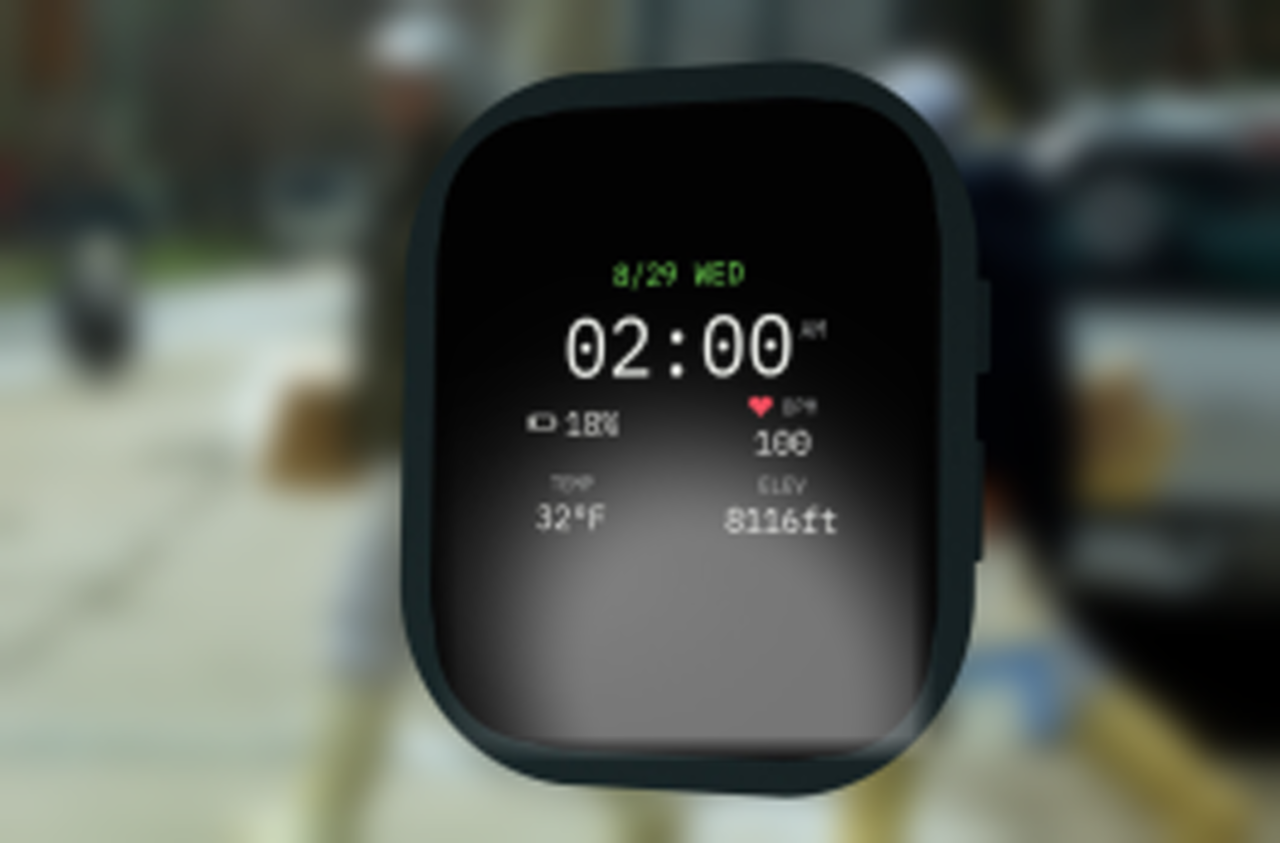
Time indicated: 2:00
